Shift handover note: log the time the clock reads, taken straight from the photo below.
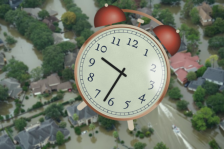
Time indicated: 9:32
